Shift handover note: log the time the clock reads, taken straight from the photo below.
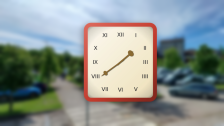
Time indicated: 1:39
